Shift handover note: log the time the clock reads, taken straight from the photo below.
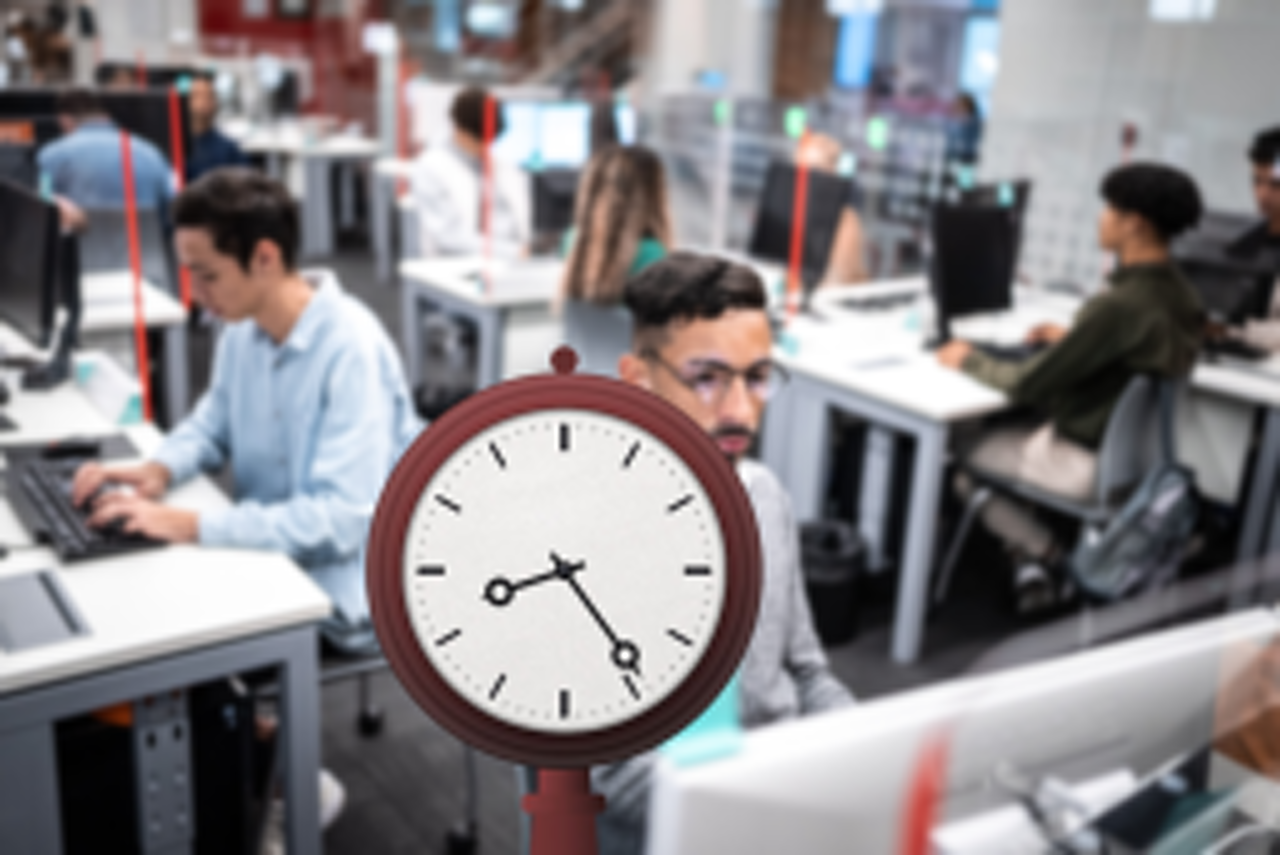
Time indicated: 8:24
